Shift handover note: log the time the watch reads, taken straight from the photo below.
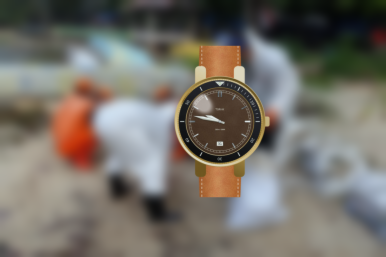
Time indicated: 9:47
